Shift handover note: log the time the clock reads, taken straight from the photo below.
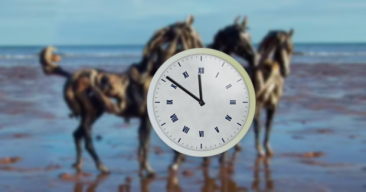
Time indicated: 11:51
